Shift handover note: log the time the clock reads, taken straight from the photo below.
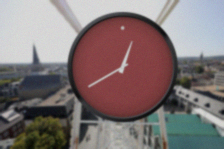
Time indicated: 12:40
